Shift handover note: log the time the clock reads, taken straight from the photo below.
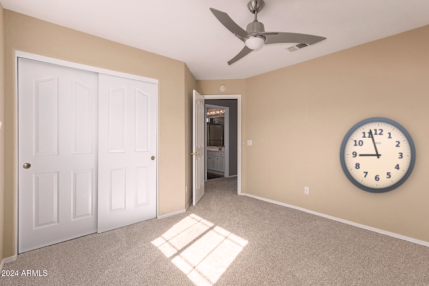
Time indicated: 8:57
